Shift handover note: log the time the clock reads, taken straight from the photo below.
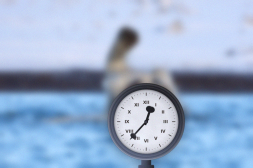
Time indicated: 12:37
